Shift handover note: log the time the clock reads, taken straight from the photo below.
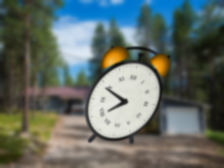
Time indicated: 7:49
